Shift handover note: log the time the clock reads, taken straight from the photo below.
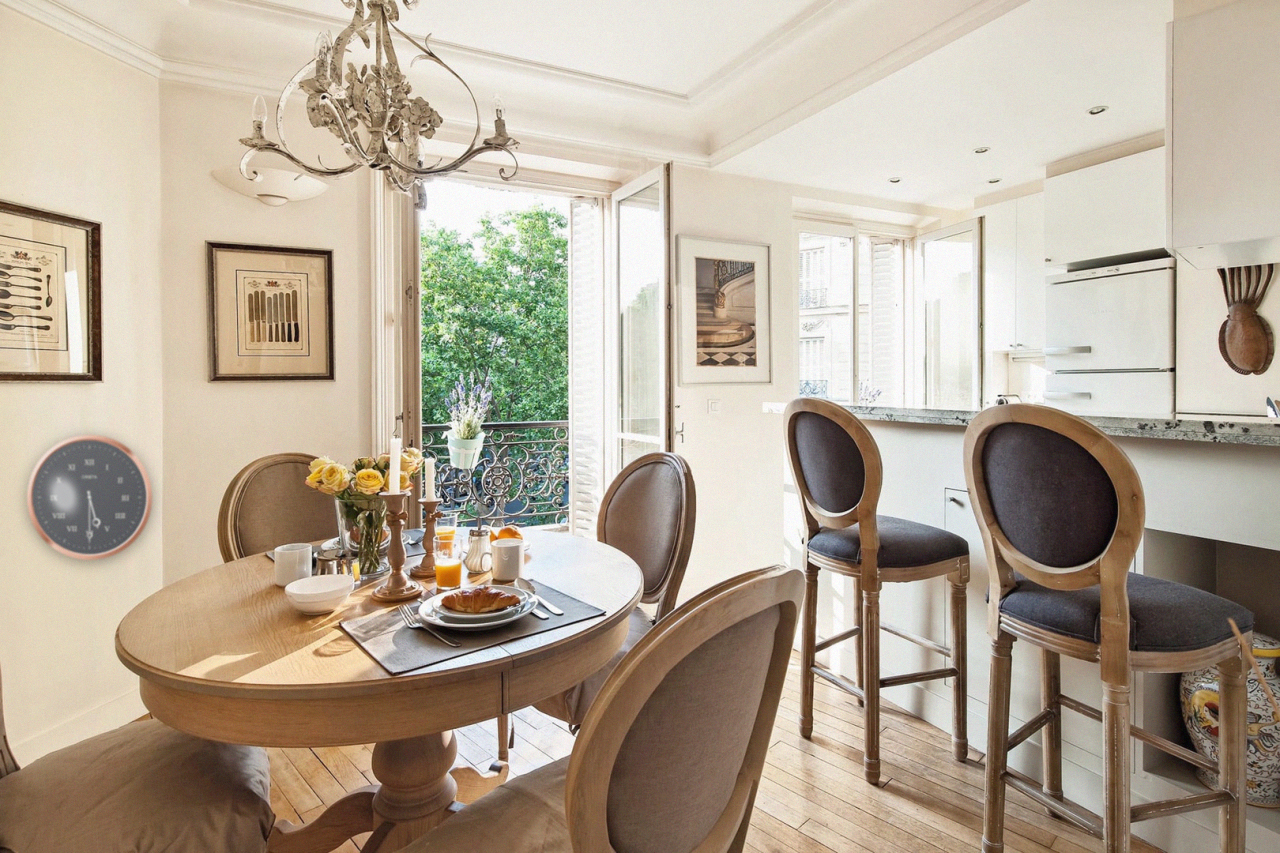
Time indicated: 5:30
